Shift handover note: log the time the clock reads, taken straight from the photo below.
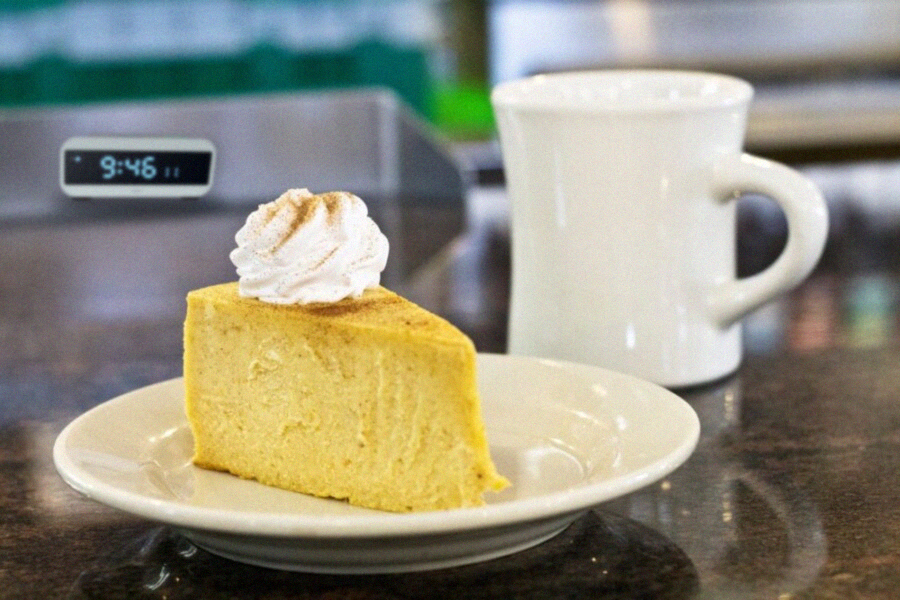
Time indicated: 9:46
